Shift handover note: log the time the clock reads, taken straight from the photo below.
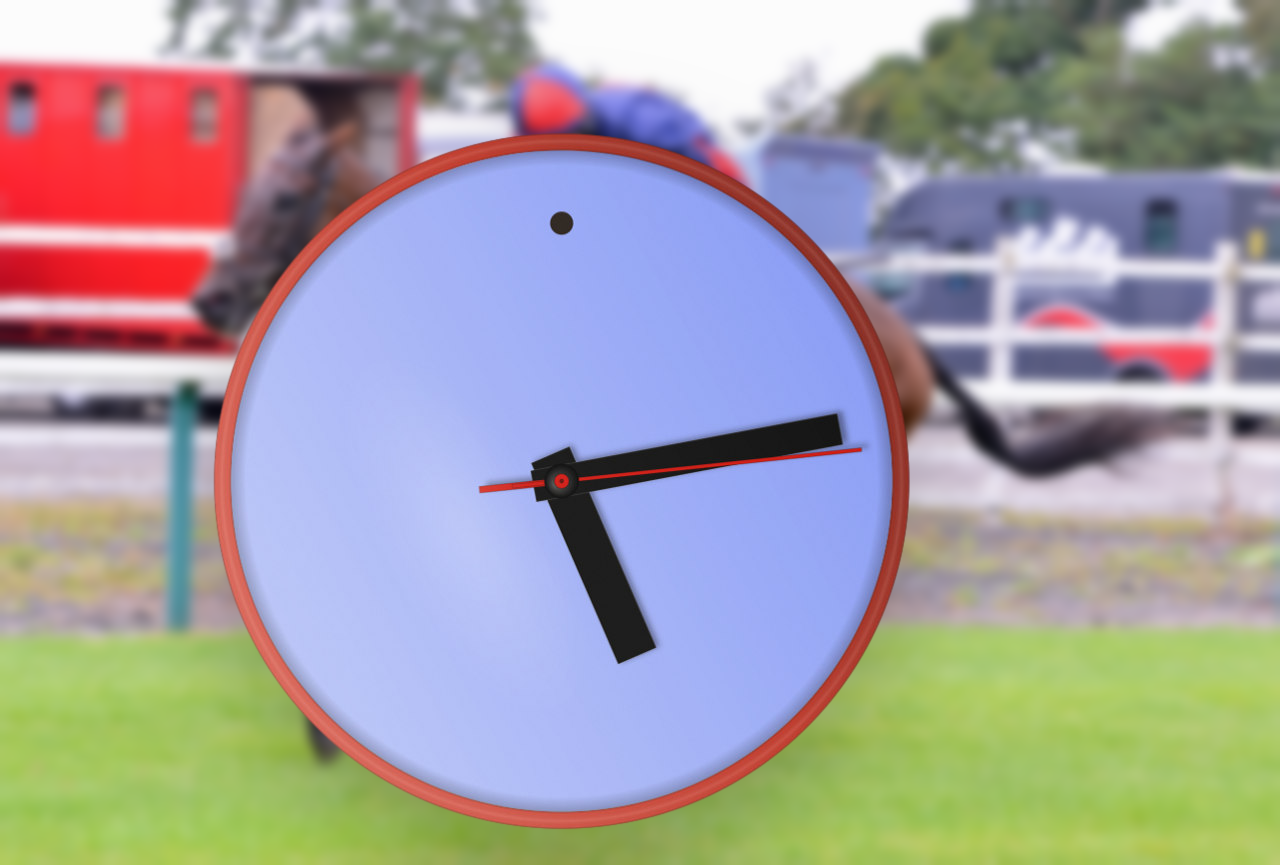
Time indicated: 5:13:14
